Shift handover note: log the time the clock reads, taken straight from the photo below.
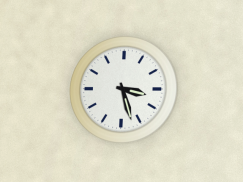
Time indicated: 3:27
